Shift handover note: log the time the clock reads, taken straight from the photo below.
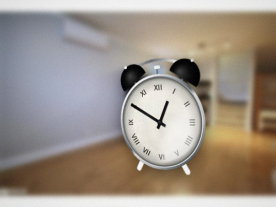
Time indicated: 12:50
